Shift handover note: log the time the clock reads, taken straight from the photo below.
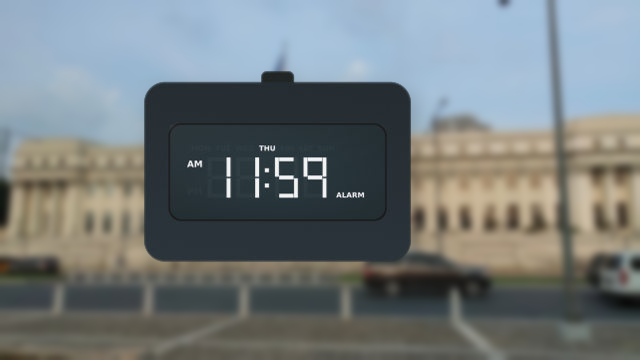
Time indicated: 11:59
